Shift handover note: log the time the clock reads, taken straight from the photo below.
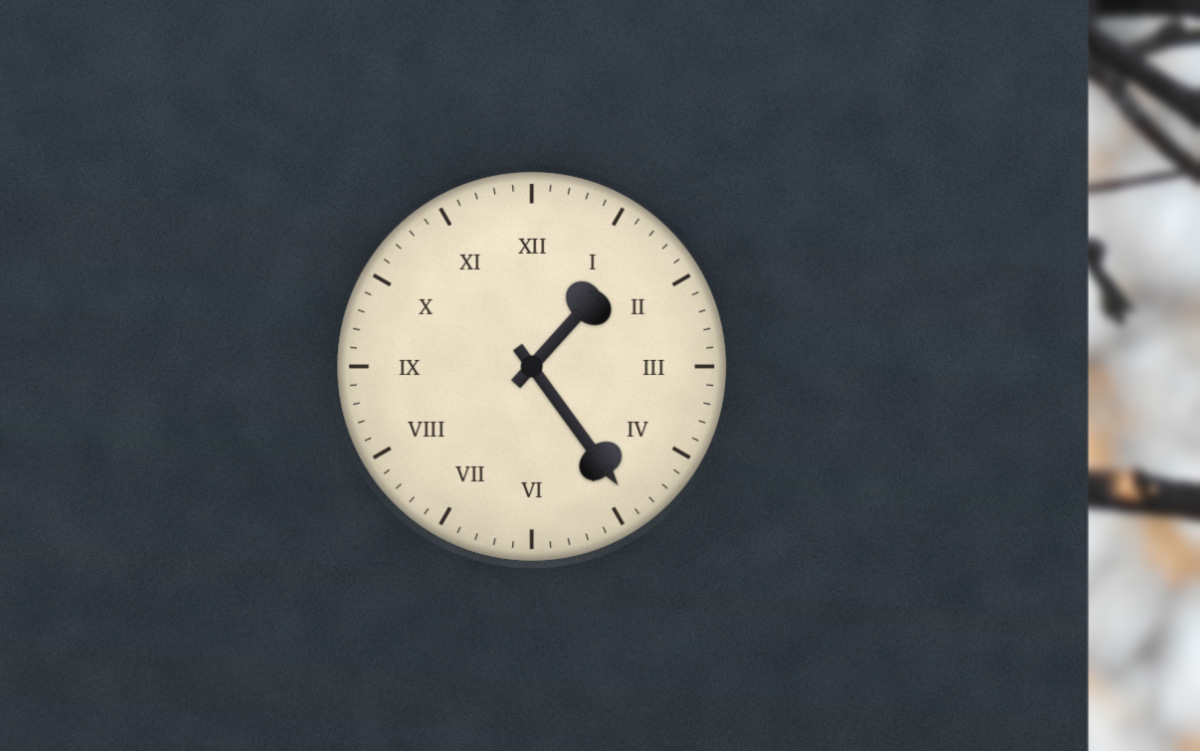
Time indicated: 1:24
